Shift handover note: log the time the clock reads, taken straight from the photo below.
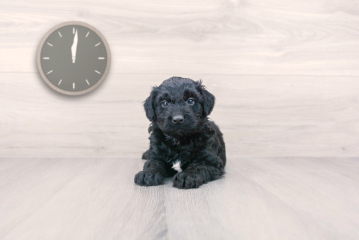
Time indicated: 12:01
